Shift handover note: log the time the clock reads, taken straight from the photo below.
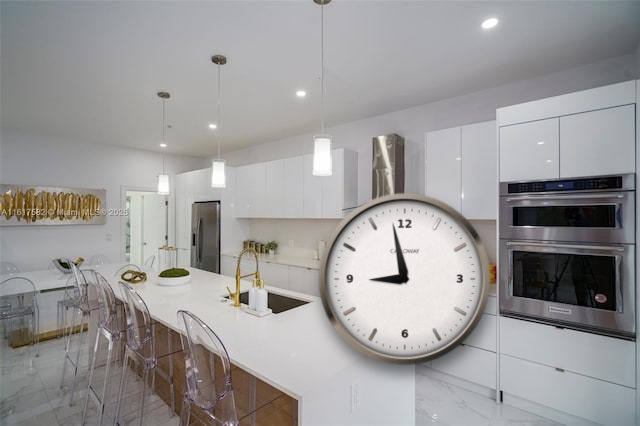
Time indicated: 8:58
